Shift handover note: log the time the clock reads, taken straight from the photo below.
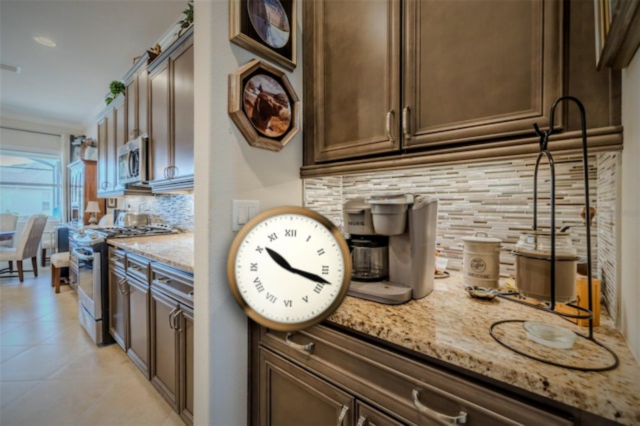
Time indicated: 10:18
